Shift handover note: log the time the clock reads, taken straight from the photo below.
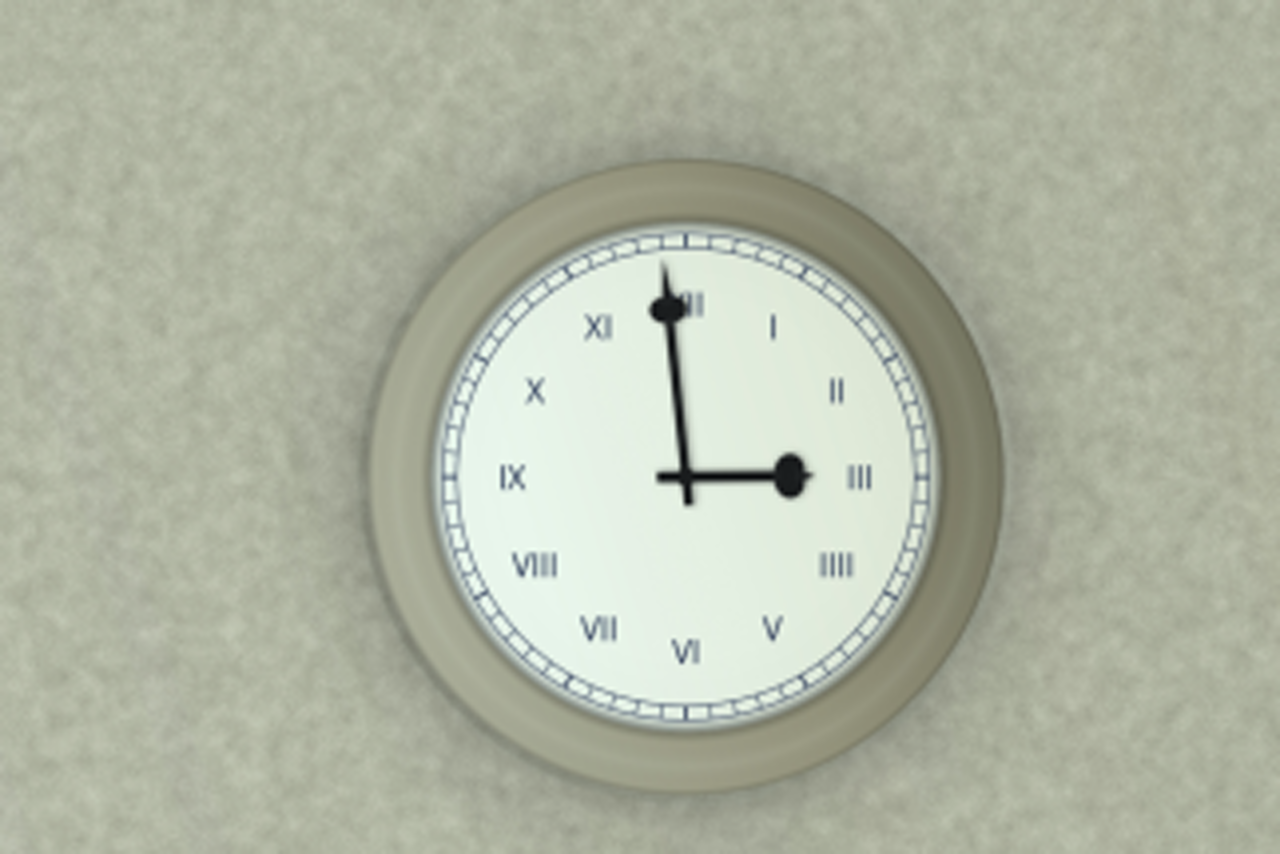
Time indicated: 2:59
